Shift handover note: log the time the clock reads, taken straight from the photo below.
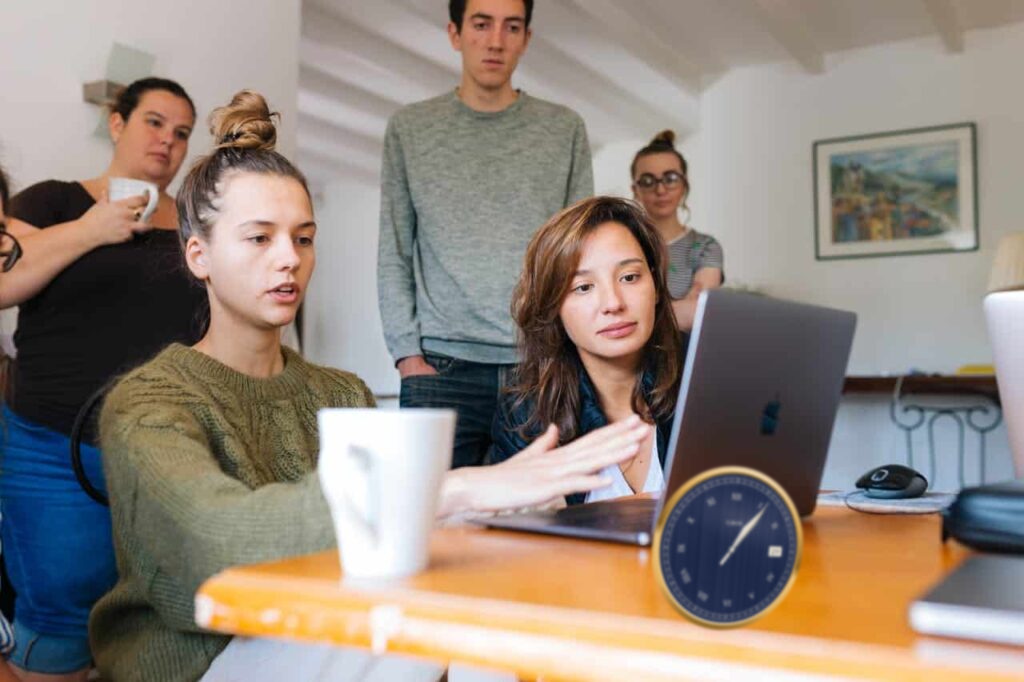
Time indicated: 1:06:06
